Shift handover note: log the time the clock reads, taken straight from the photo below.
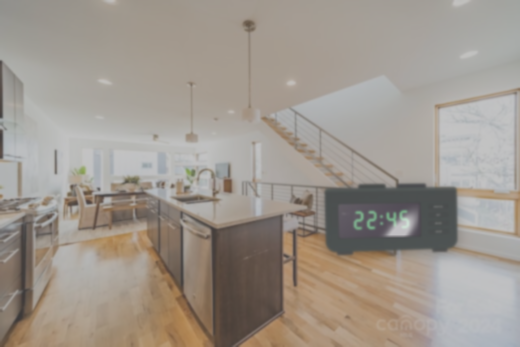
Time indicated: 22:45
